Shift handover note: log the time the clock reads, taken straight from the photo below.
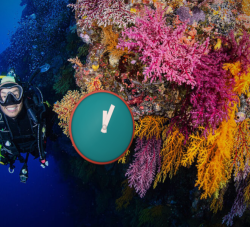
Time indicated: 12:04
